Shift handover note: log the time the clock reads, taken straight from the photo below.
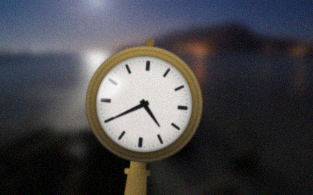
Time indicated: 4:40
